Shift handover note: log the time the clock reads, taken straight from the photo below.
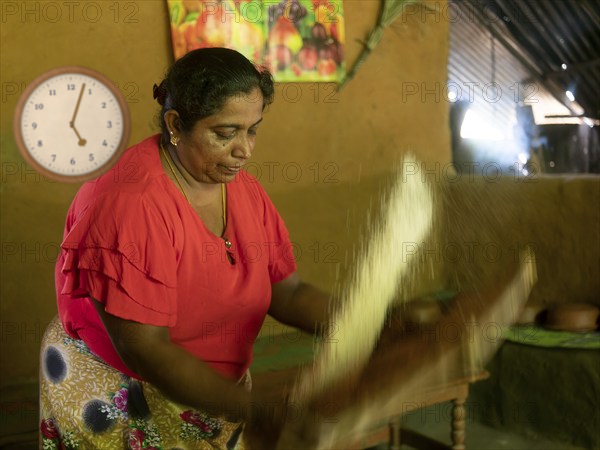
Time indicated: 5:03
